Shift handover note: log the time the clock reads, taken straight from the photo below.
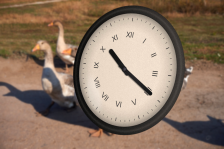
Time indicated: 10:20
